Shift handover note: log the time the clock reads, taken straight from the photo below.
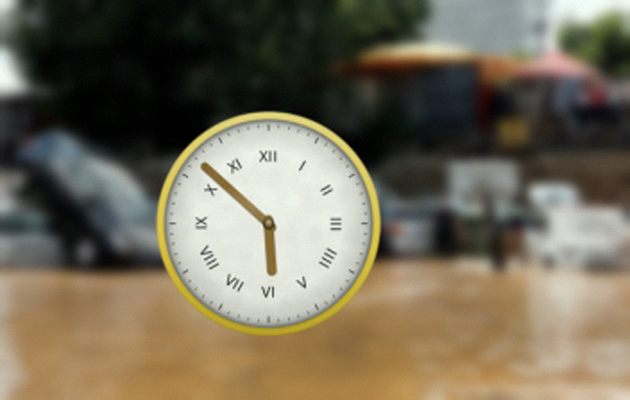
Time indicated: 5:52
